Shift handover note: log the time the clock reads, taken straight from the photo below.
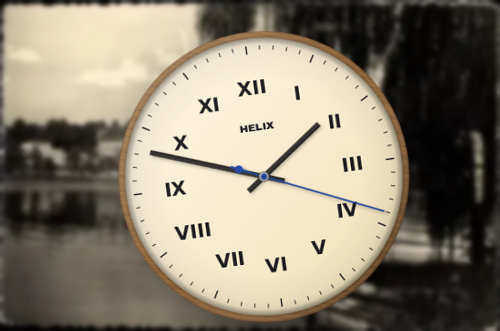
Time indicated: 1:48:19
